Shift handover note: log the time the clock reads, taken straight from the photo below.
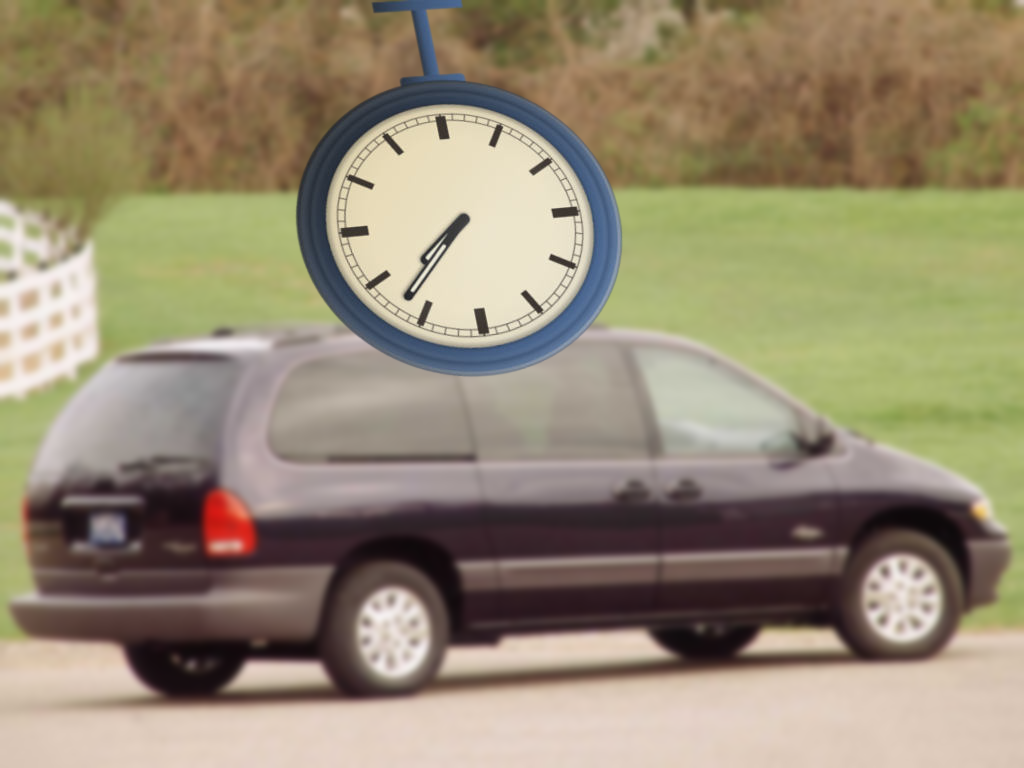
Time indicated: 7:37
